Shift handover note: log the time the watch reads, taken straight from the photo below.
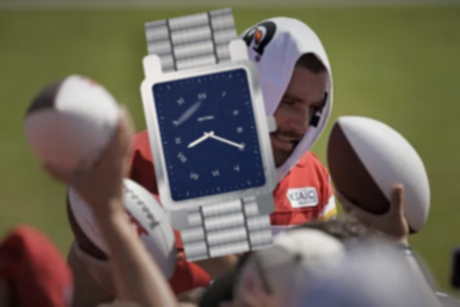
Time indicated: 8:20
